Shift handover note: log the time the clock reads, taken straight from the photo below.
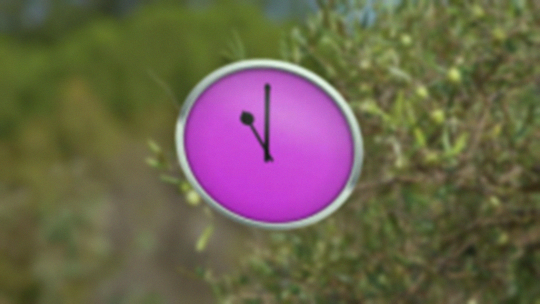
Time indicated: 11:00
